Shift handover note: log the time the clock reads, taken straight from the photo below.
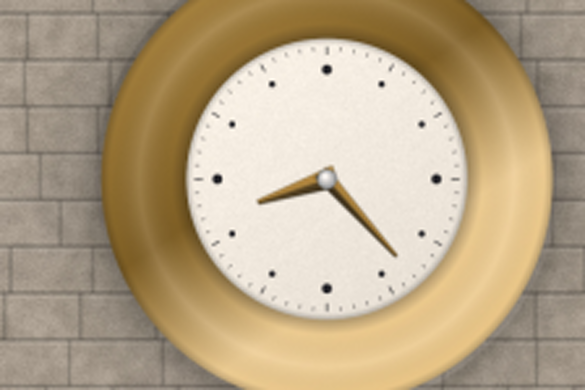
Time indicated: 8:23
